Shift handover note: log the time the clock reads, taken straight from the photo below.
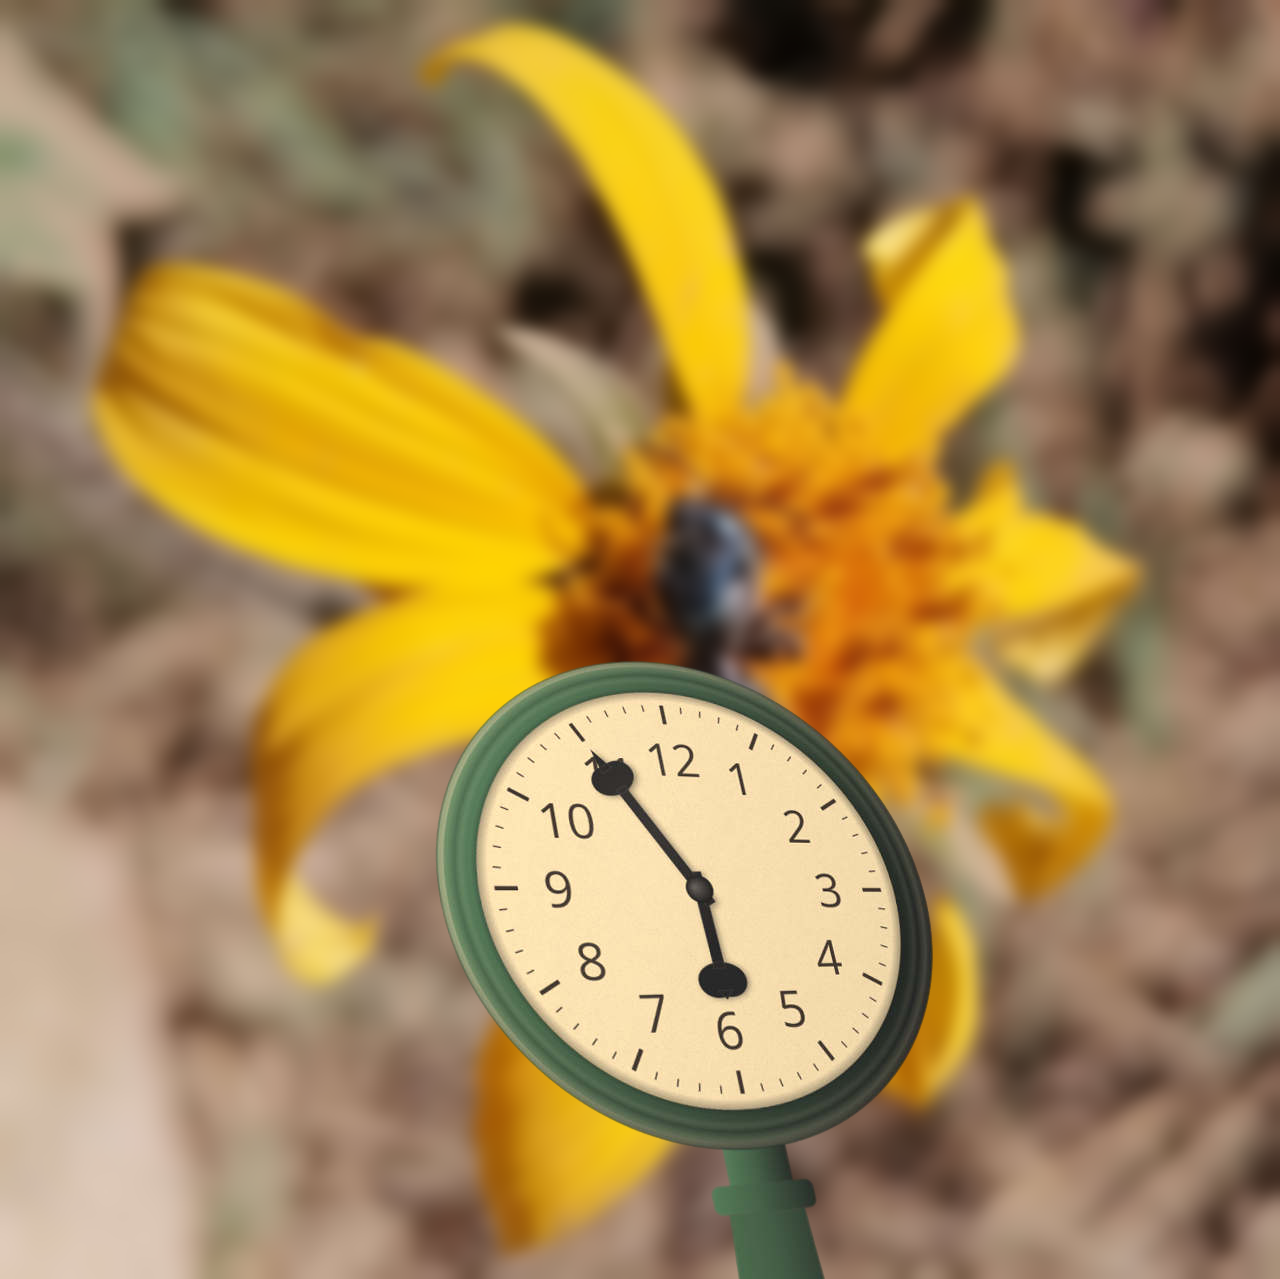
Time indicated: 5:55
